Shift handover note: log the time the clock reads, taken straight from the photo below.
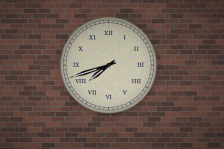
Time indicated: 7:42
